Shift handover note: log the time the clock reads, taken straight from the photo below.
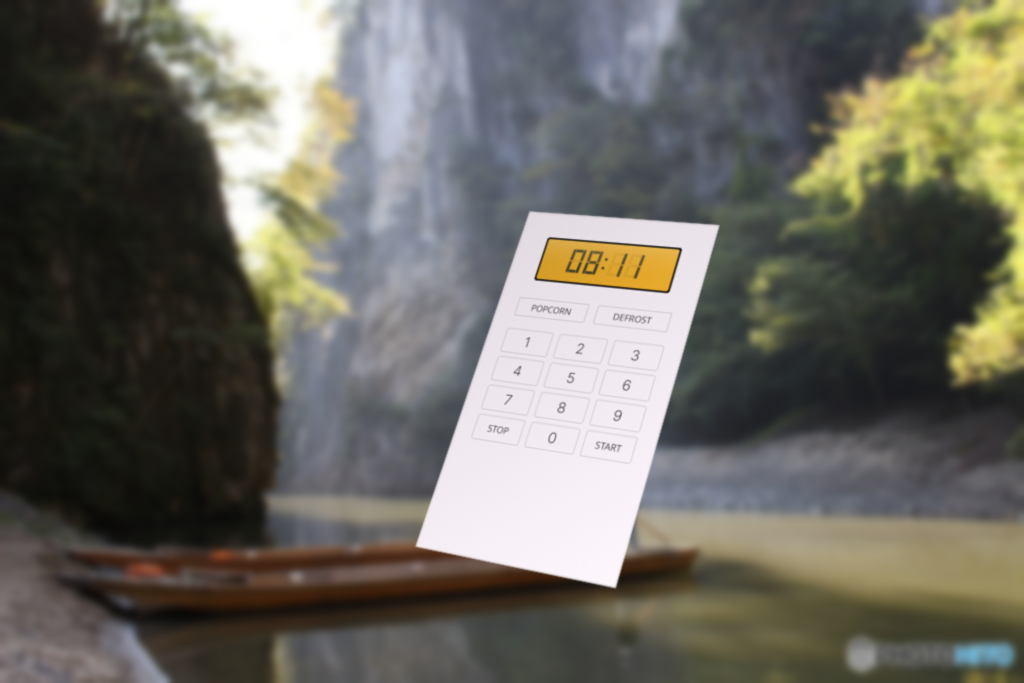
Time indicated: 8:11
